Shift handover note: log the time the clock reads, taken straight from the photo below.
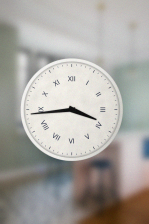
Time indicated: 3:44
